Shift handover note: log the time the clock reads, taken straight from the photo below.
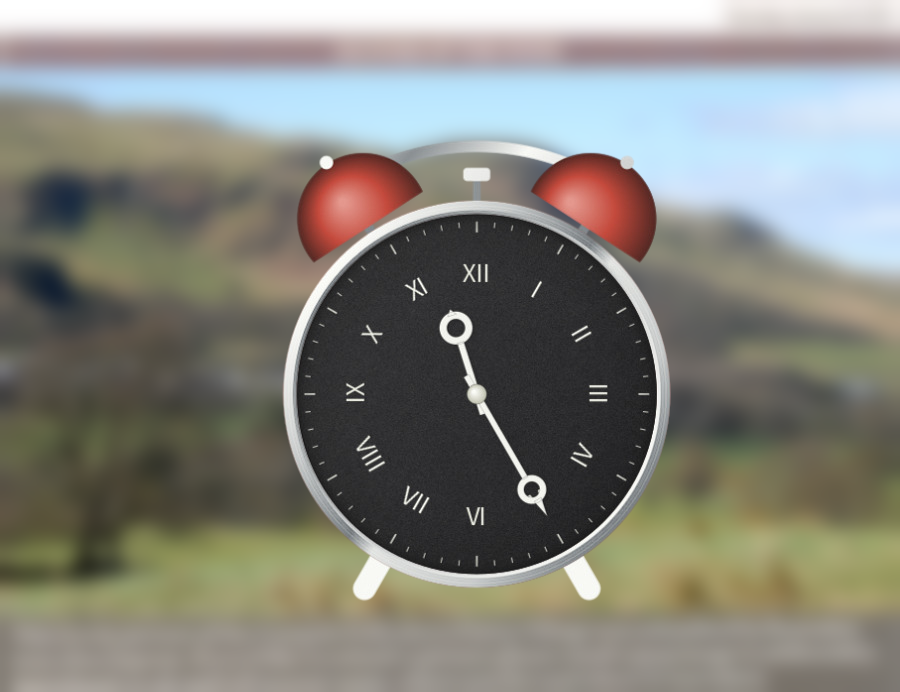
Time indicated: 11:25
